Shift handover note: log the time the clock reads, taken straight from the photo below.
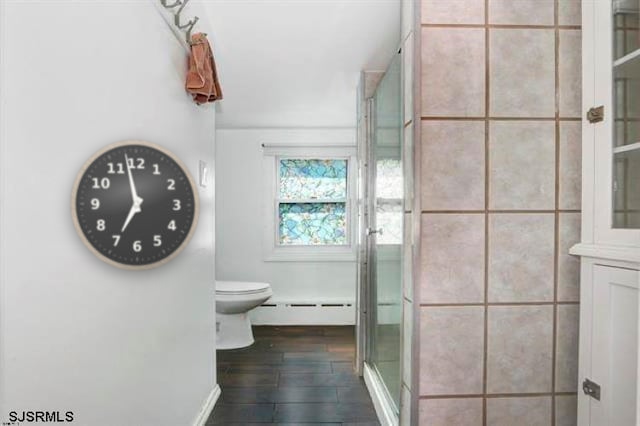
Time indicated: 6:58
